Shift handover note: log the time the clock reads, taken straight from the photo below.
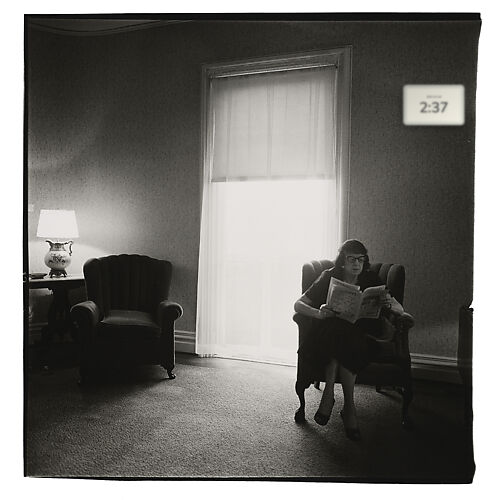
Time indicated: 2:37
